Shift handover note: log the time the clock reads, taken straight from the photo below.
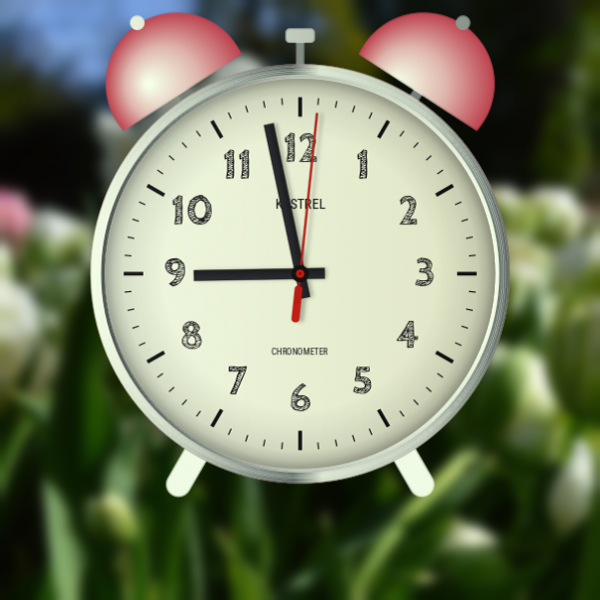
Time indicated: 8:58:01
